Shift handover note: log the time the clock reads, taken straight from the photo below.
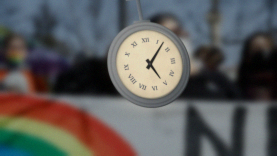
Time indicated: 5:07
